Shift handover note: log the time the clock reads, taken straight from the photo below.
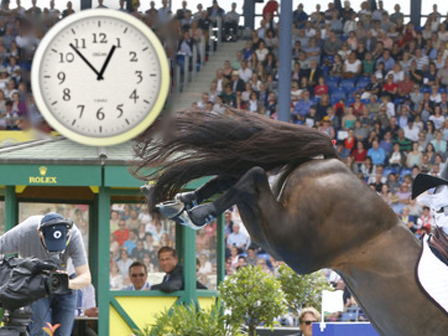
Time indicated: 12:53
